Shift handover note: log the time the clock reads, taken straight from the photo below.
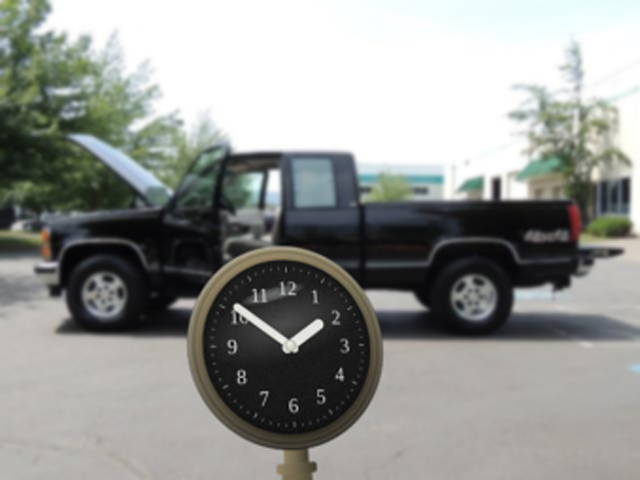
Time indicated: 1:51
